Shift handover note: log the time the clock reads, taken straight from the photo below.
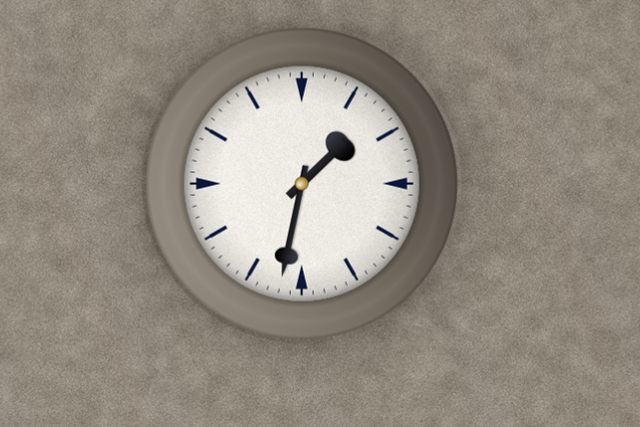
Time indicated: 1:32
